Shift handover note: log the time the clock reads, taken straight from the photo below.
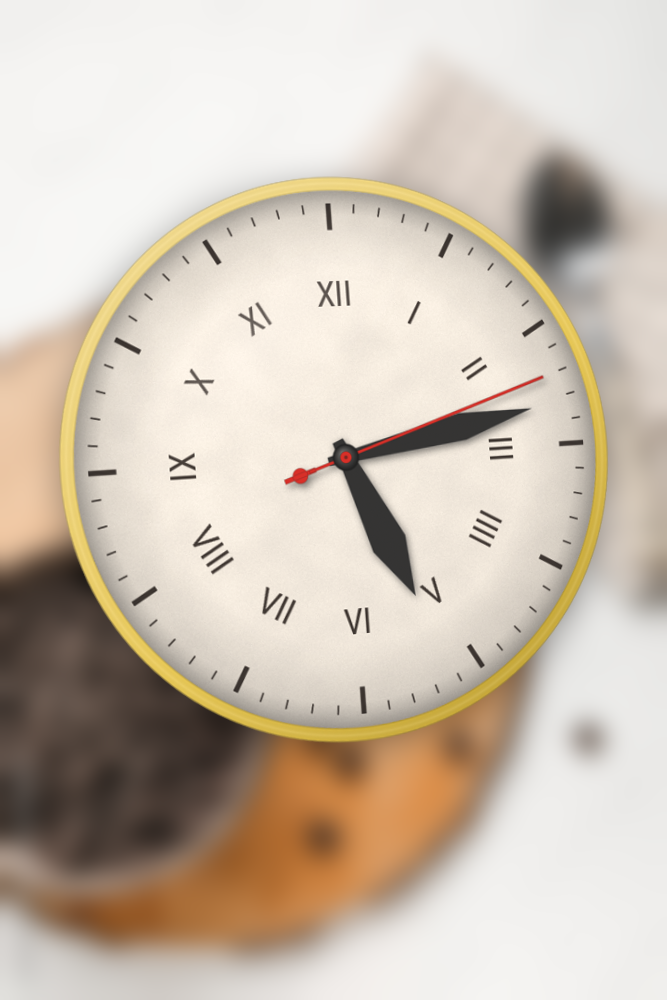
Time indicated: 5:13:12
